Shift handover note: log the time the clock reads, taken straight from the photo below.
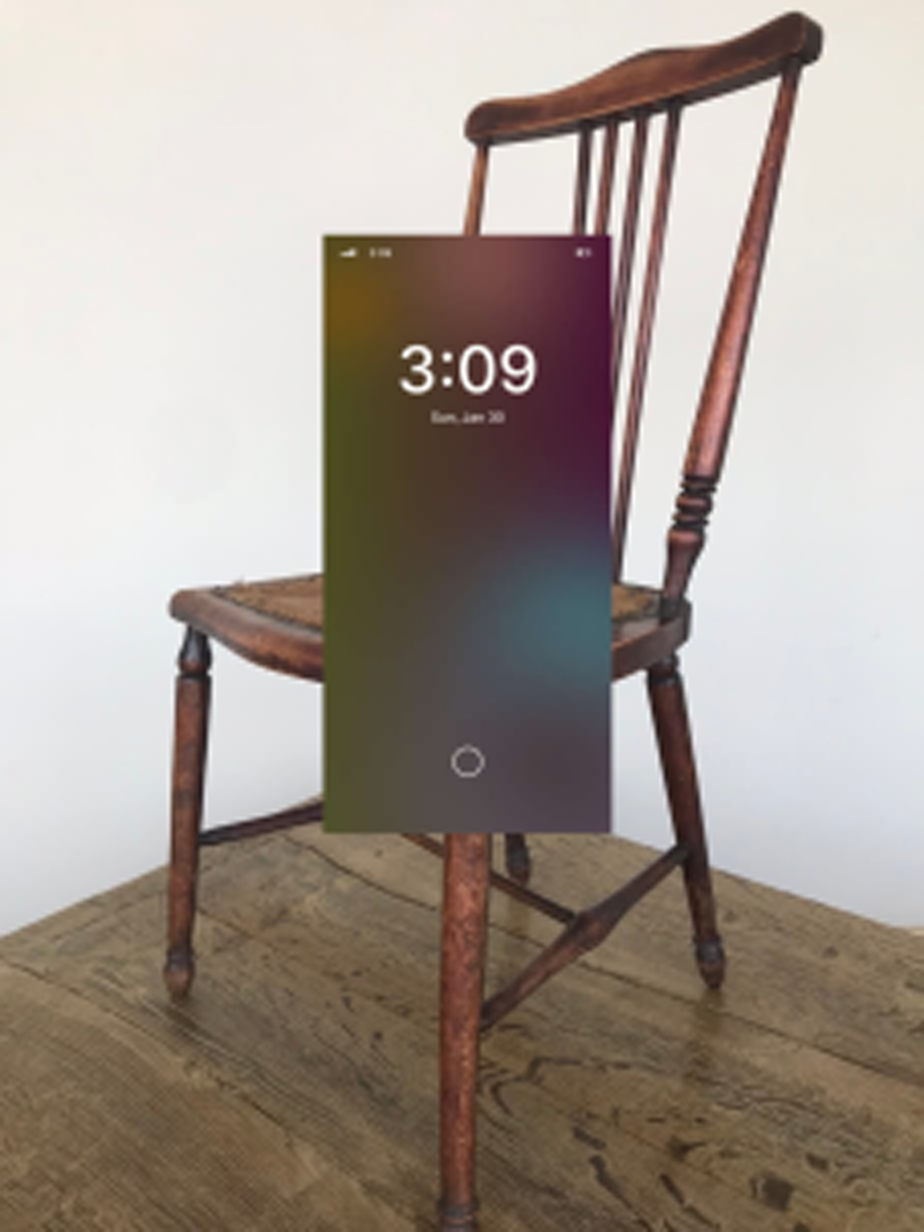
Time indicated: 3:09
